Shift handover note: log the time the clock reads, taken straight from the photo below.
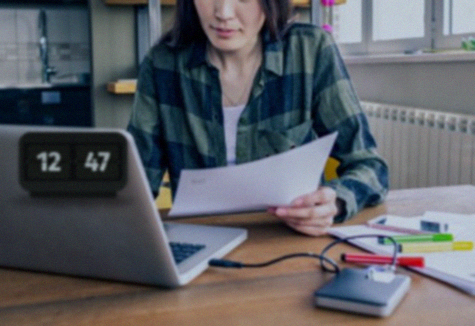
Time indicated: 12:47
